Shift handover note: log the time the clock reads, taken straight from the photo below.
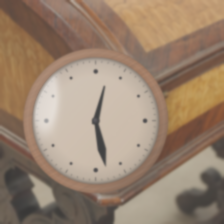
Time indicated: 12:28
